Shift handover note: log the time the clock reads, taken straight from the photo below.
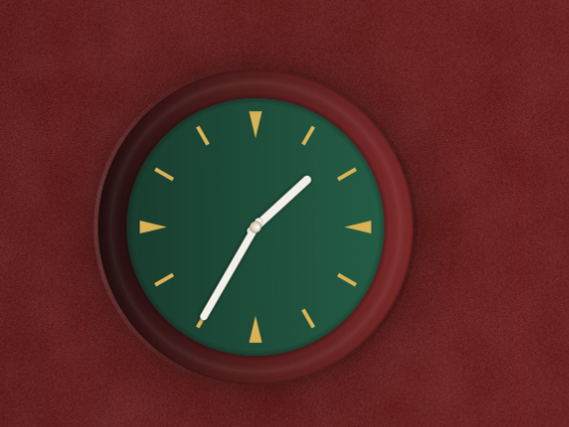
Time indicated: 1:35
